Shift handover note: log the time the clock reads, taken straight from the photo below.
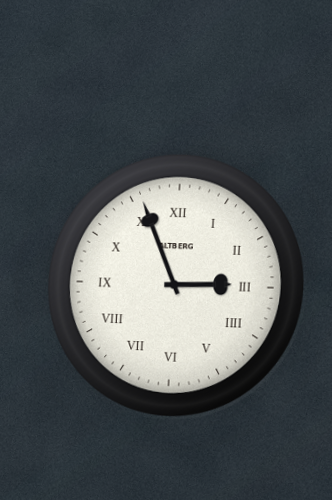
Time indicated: 2:56
